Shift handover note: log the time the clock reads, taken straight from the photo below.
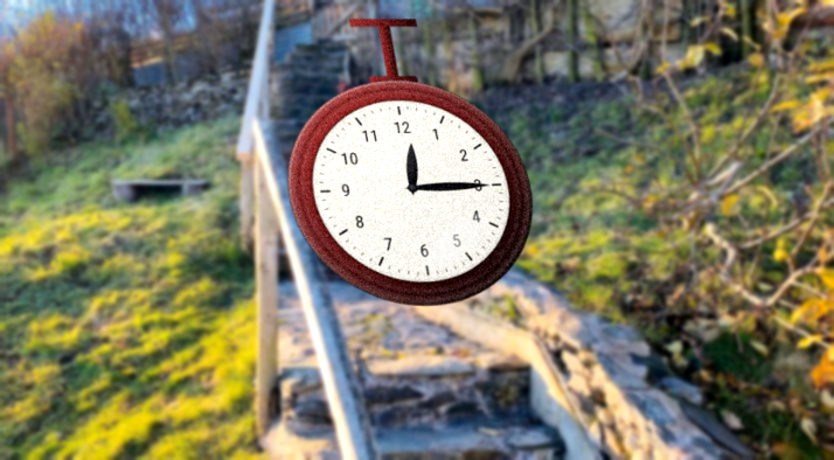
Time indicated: 12:15
